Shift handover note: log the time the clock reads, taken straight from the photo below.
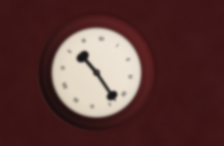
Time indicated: 10:23
